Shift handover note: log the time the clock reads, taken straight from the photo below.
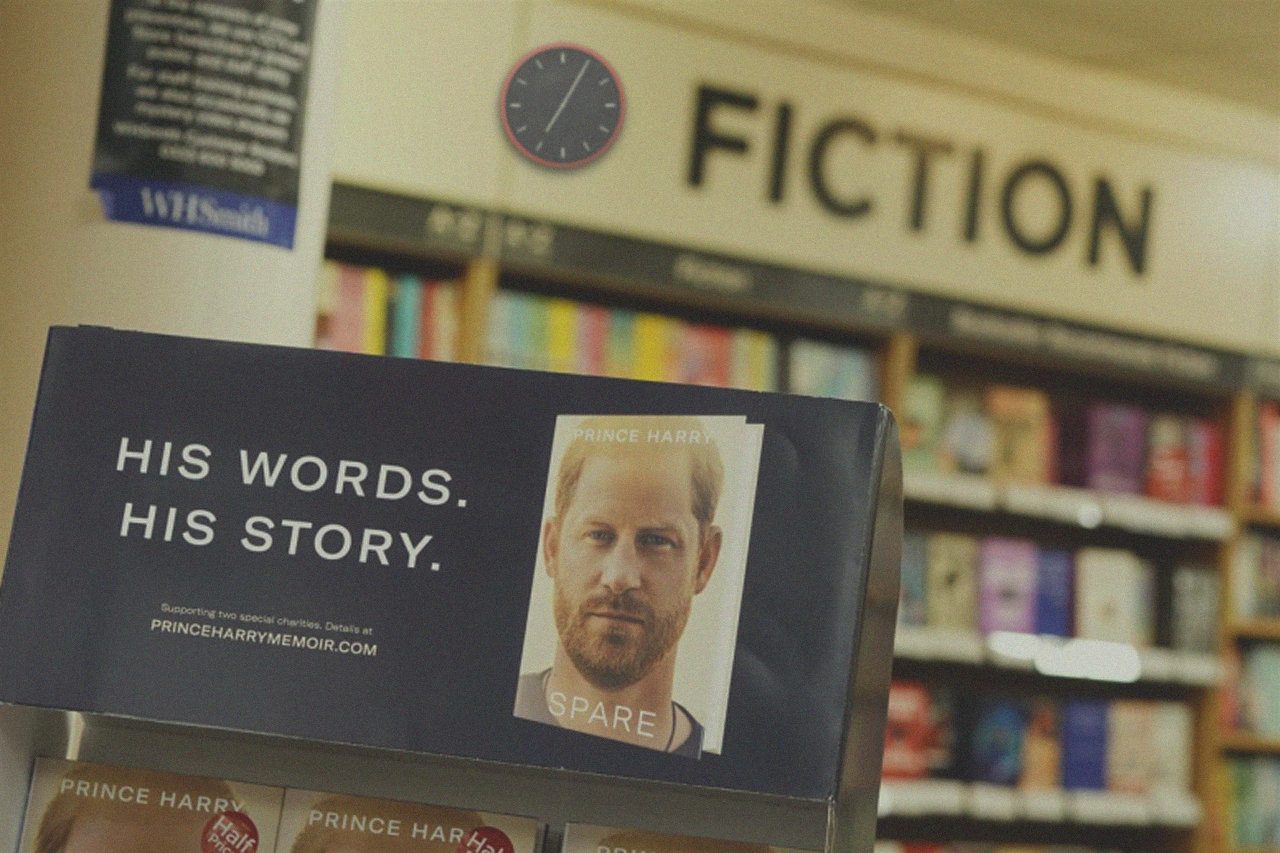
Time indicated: 7:05
